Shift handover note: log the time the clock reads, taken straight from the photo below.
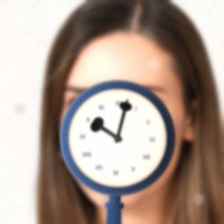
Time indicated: 10:02
